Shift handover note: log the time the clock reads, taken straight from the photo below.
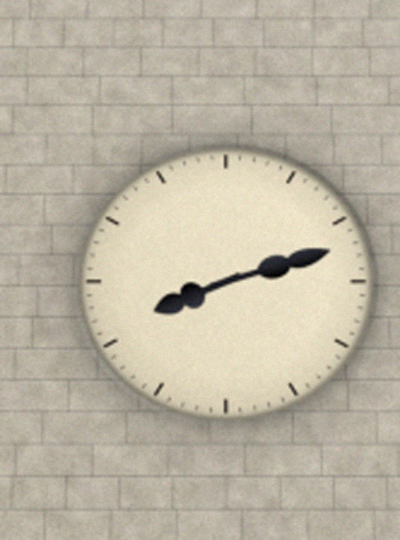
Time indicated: 8:12
